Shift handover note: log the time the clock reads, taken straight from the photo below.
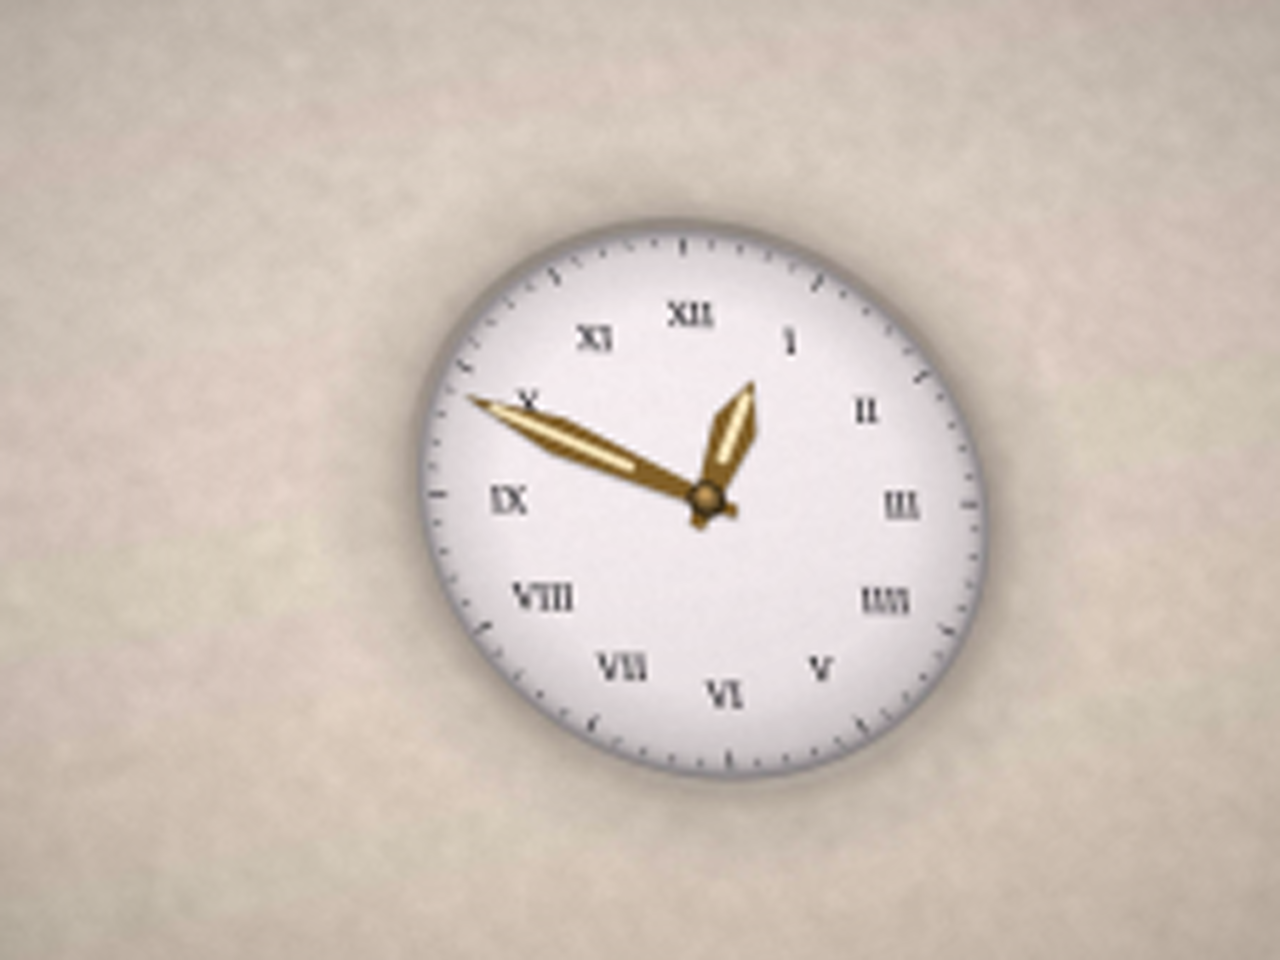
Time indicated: 12:49
